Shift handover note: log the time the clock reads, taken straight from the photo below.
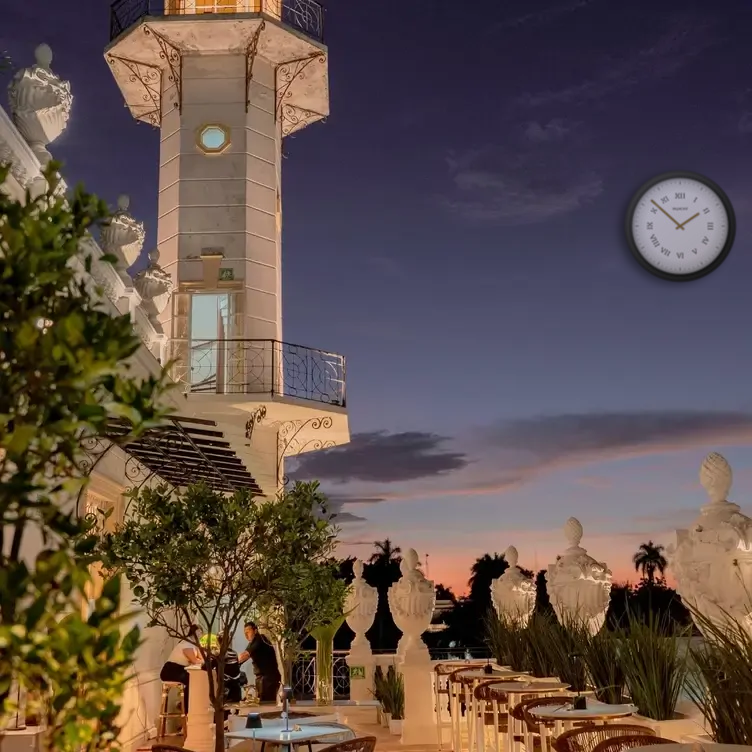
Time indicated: 1:52
